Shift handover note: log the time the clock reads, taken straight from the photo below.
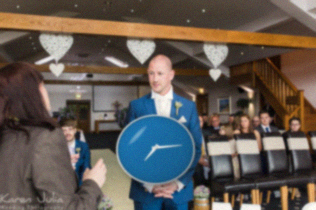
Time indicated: 7:14
